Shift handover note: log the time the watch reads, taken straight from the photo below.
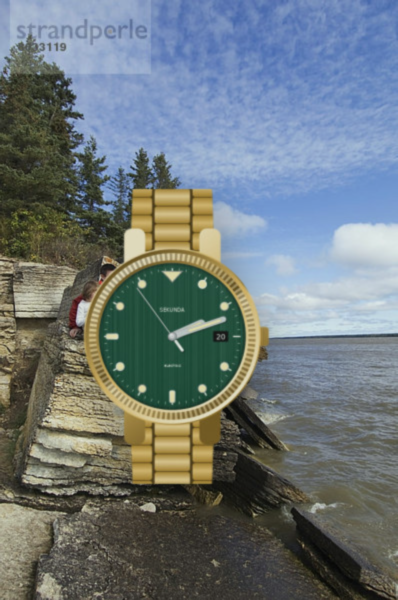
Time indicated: 2:11:54
